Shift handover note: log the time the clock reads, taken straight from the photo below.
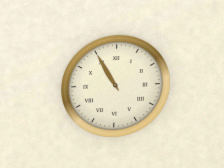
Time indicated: 10:55
